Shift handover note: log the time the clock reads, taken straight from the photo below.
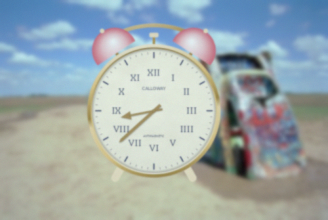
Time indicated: 8:38
